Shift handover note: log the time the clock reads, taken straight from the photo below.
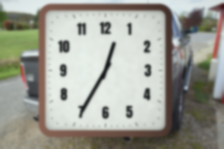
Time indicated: 12:35
